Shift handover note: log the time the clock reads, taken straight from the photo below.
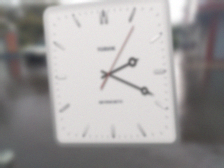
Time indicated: 2:19:06
